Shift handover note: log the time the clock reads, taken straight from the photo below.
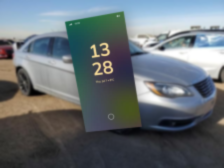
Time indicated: 13:28
